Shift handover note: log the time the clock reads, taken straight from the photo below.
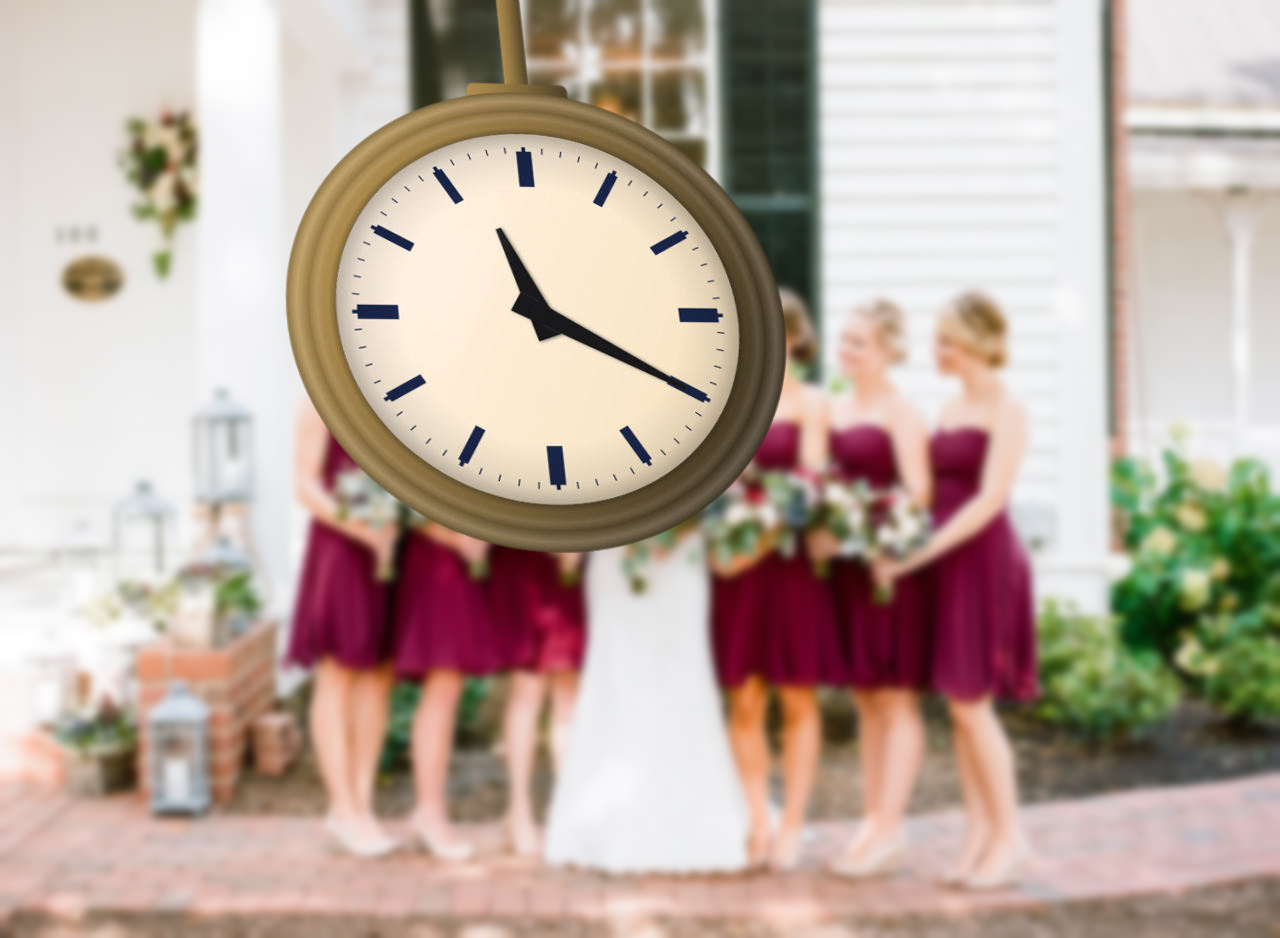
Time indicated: 11:20
